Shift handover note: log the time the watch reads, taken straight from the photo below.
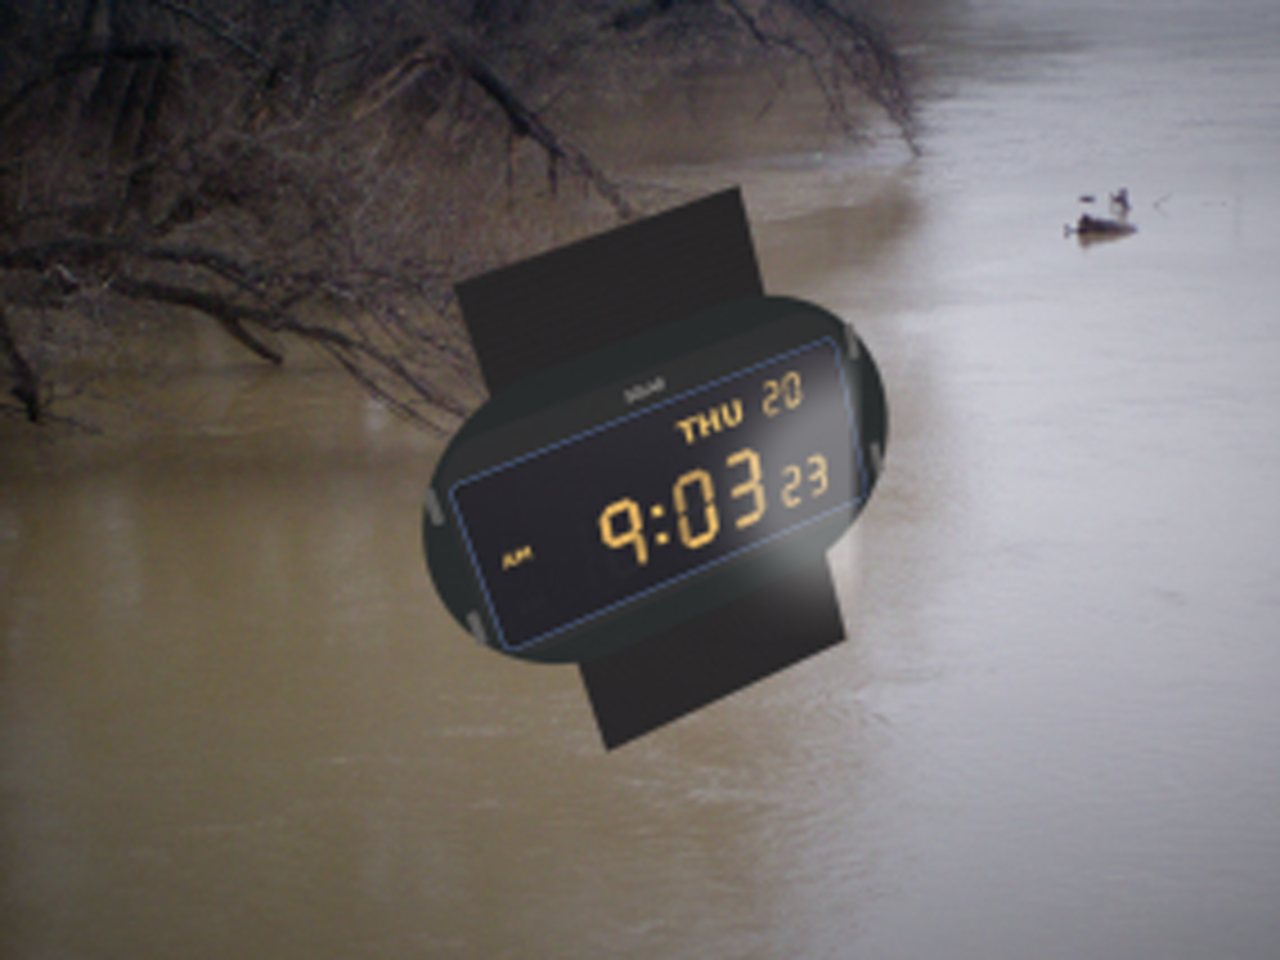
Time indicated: 9:03:23
